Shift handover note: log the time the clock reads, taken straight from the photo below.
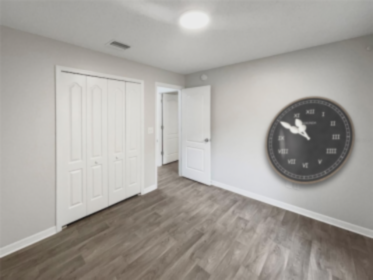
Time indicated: 10:50
